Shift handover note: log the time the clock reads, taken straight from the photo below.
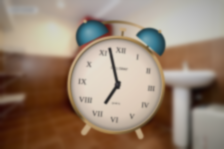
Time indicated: 6:57
